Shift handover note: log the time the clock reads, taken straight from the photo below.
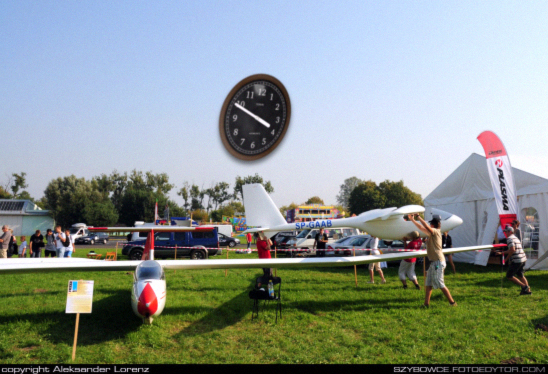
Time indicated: 3:49
